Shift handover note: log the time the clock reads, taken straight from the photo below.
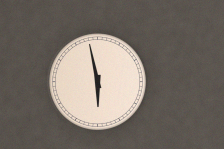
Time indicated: 5:58
